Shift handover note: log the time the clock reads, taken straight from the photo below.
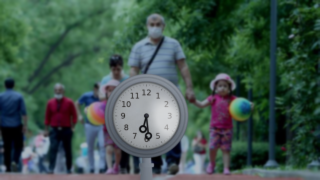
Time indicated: 6:29
